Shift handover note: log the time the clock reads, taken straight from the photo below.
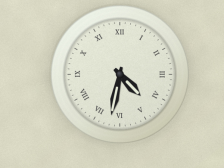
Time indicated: 4:32
